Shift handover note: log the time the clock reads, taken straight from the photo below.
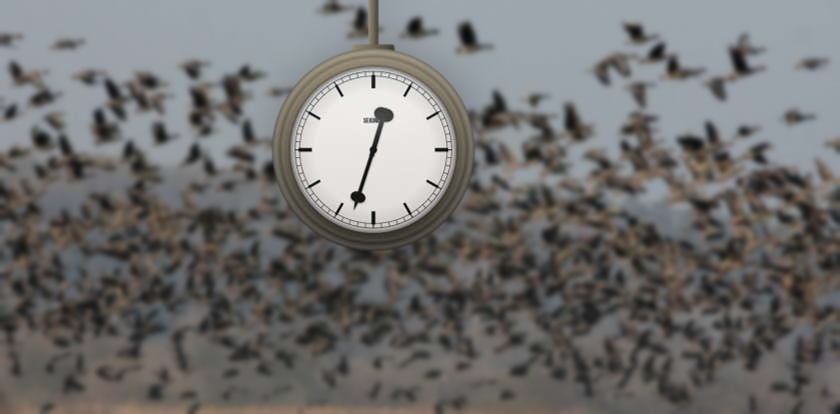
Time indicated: 12:33
